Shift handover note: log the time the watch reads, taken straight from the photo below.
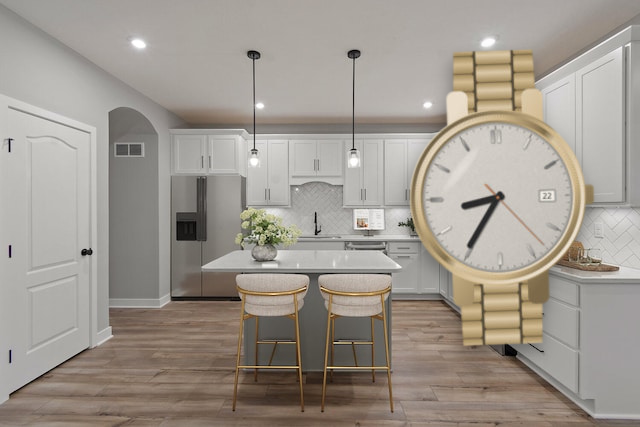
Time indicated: 8:35:23
